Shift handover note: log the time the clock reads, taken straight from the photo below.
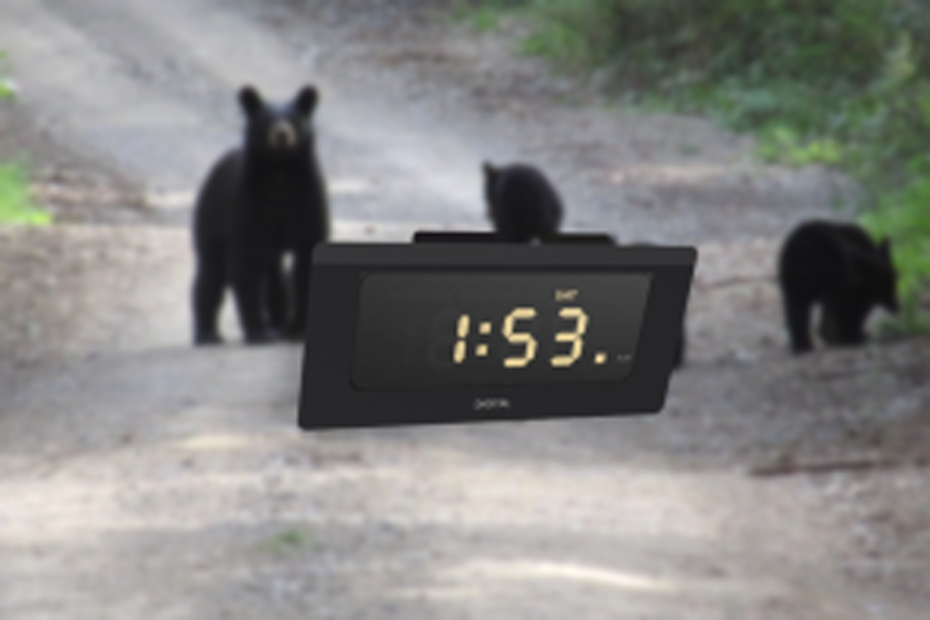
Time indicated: 1:53
